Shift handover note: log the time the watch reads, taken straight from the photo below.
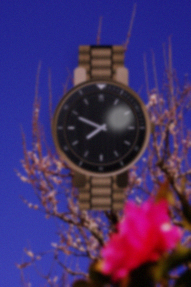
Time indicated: 7:49
